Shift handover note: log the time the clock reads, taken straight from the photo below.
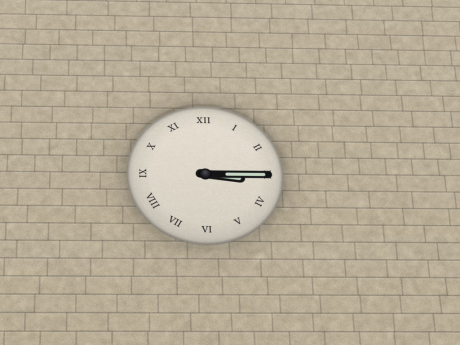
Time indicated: 3:15
